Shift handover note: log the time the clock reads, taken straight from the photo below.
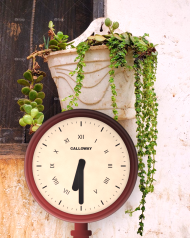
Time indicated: 6:30
